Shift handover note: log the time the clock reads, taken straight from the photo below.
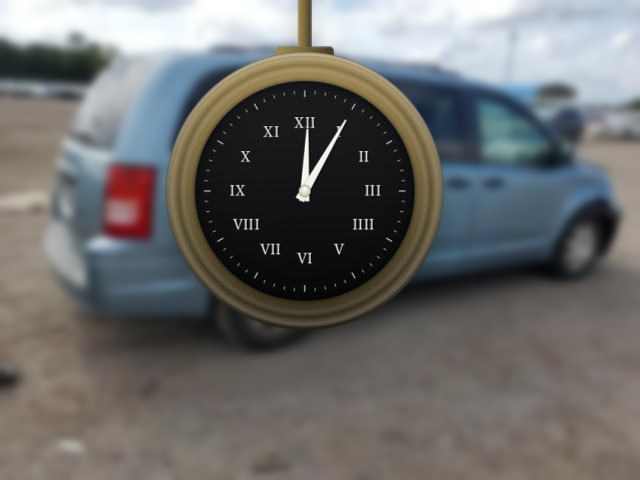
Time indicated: 12:05
